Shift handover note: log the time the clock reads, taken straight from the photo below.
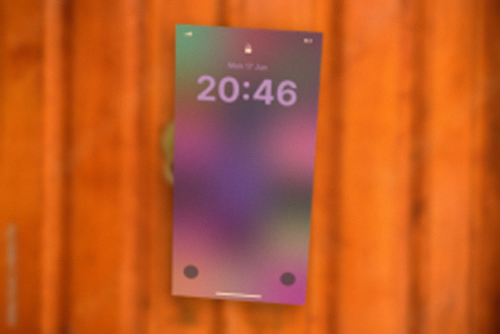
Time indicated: 20:46
